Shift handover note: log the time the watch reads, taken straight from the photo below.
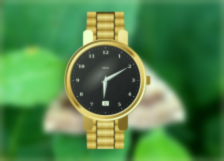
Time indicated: 6:10
